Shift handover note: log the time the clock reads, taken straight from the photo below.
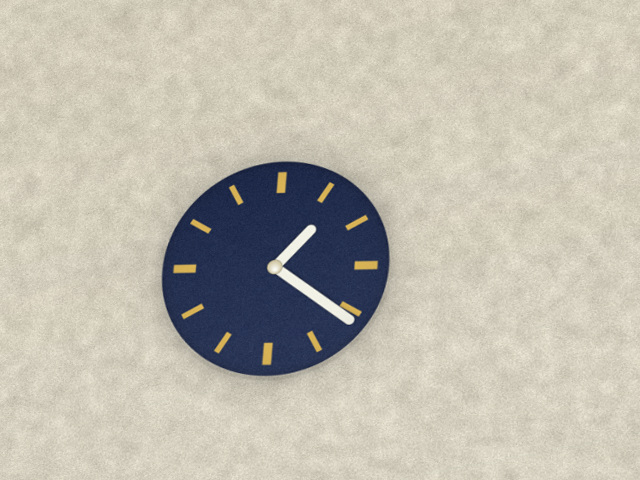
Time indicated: 1:21
